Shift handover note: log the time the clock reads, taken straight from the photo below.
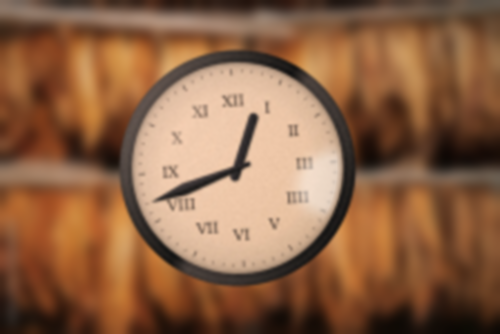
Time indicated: 12:42
